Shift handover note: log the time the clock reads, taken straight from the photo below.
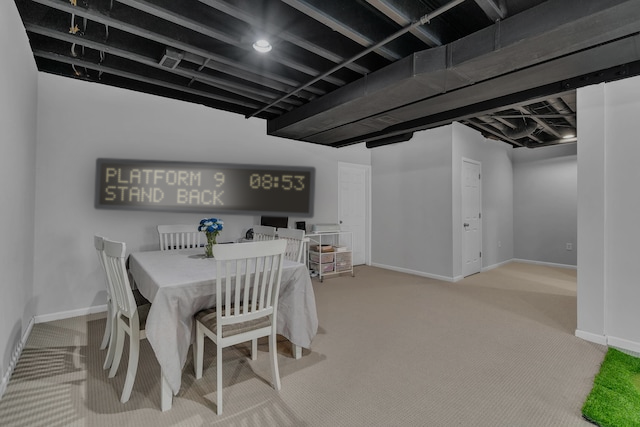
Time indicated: 8:53
